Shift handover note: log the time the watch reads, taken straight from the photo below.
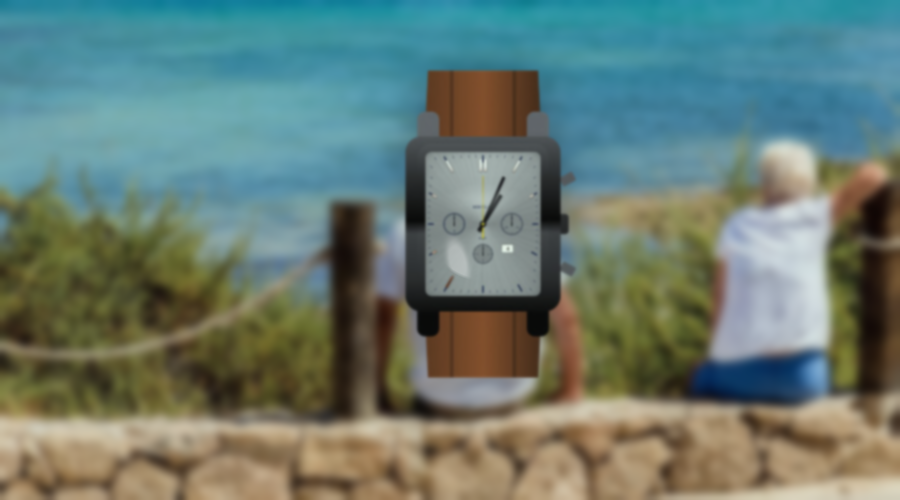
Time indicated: 1:04
